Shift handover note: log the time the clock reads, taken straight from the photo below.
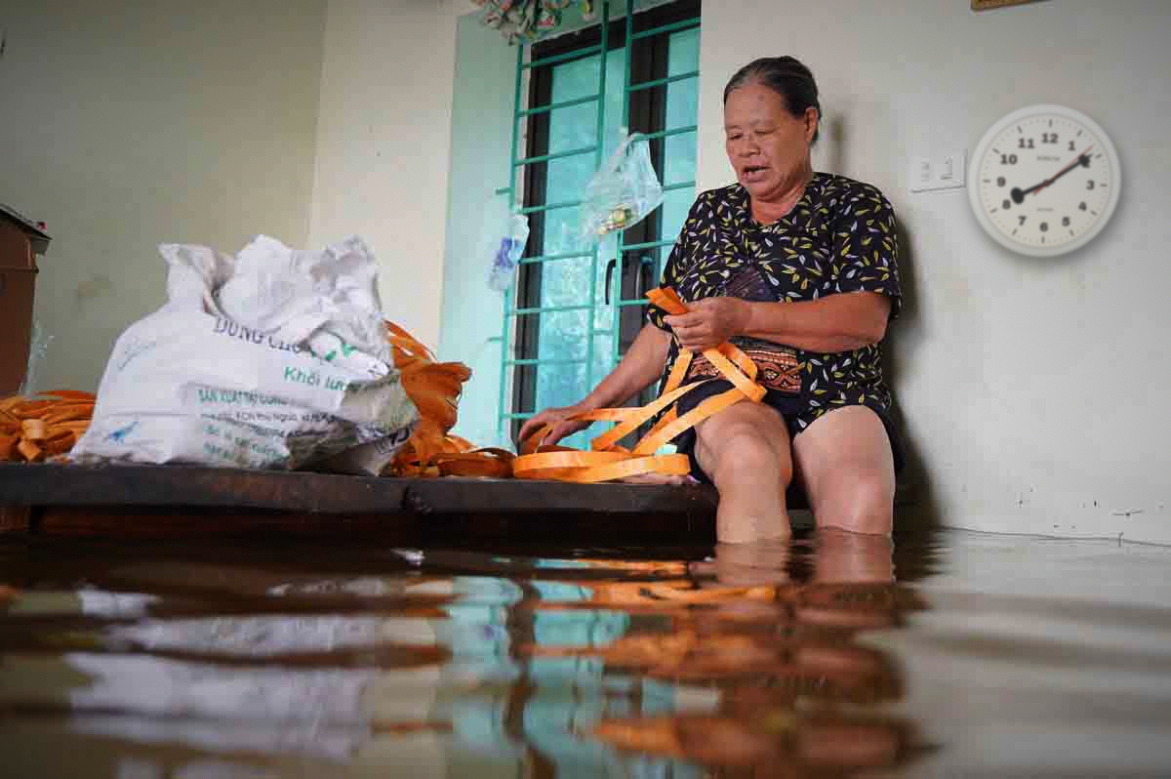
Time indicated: 8:09:08
